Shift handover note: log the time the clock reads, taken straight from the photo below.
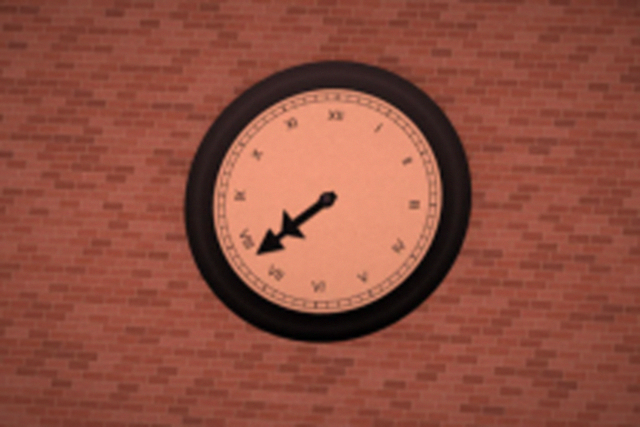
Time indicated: 7:38
